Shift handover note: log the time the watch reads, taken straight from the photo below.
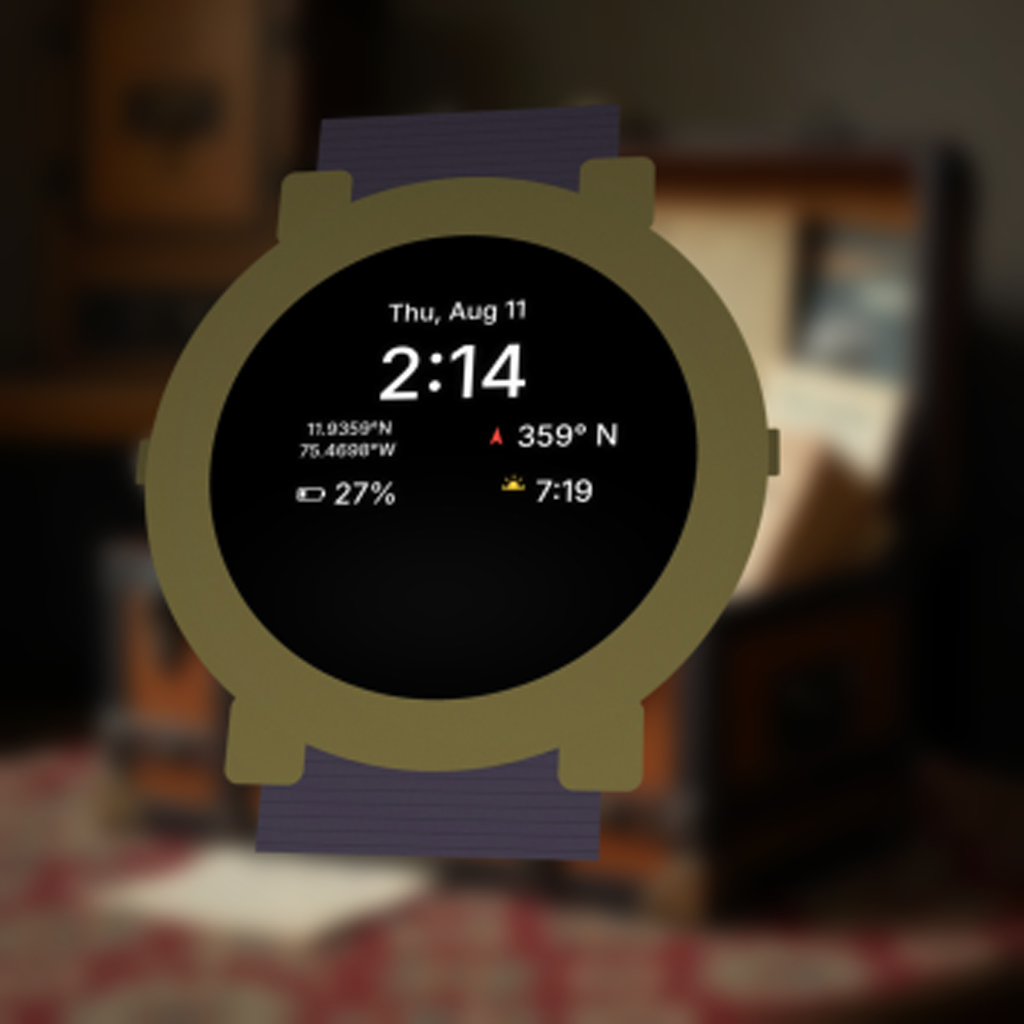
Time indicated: 2:14
